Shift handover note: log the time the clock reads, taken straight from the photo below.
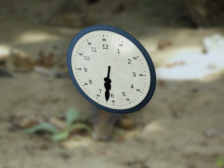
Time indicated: 6:32
